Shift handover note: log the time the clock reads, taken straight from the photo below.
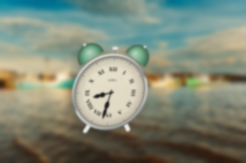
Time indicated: 8:32
